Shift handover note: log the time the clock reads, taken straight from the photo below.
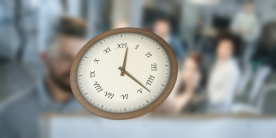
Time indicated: 12:23
